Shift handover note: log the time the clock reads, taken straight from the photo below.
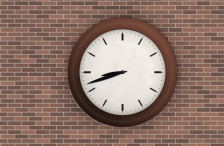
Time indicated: 8:42
